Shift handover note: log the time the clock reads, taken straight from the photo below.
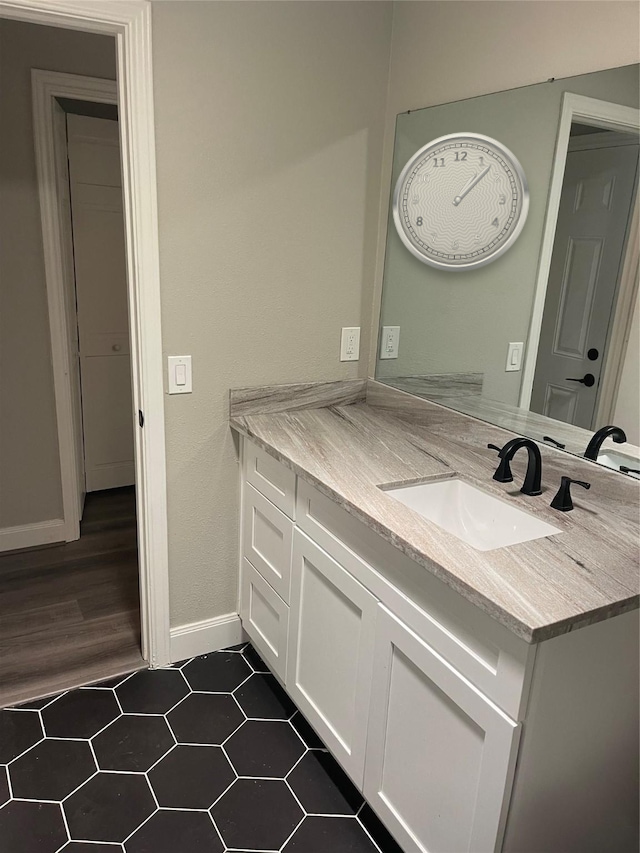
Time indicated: 1:07
